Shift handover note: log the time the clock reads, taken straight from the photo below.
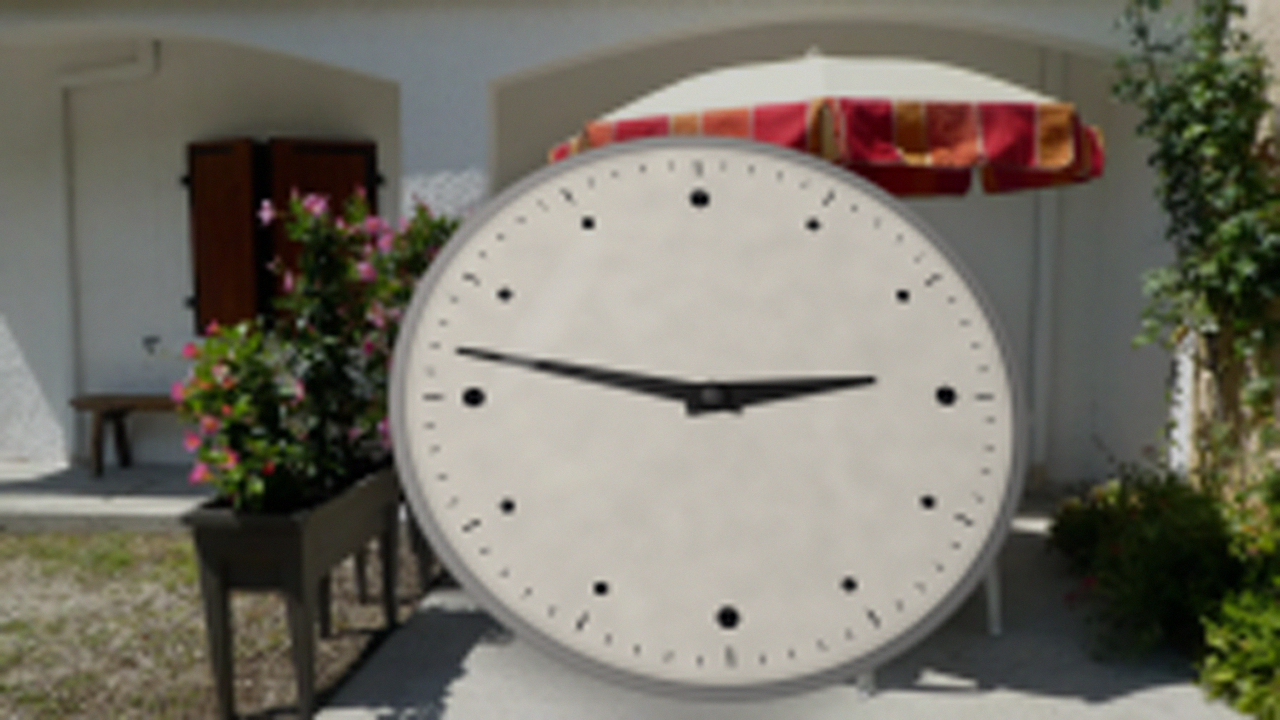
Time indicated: 2:47
